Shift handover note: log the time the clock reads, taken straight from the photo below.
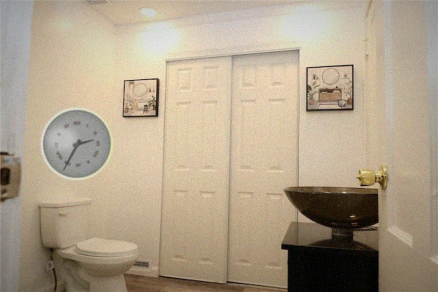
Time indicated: 2:35
